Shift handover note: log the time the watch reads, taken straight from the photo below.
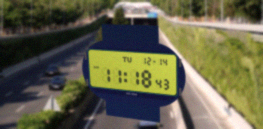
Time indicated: 11:18:43
